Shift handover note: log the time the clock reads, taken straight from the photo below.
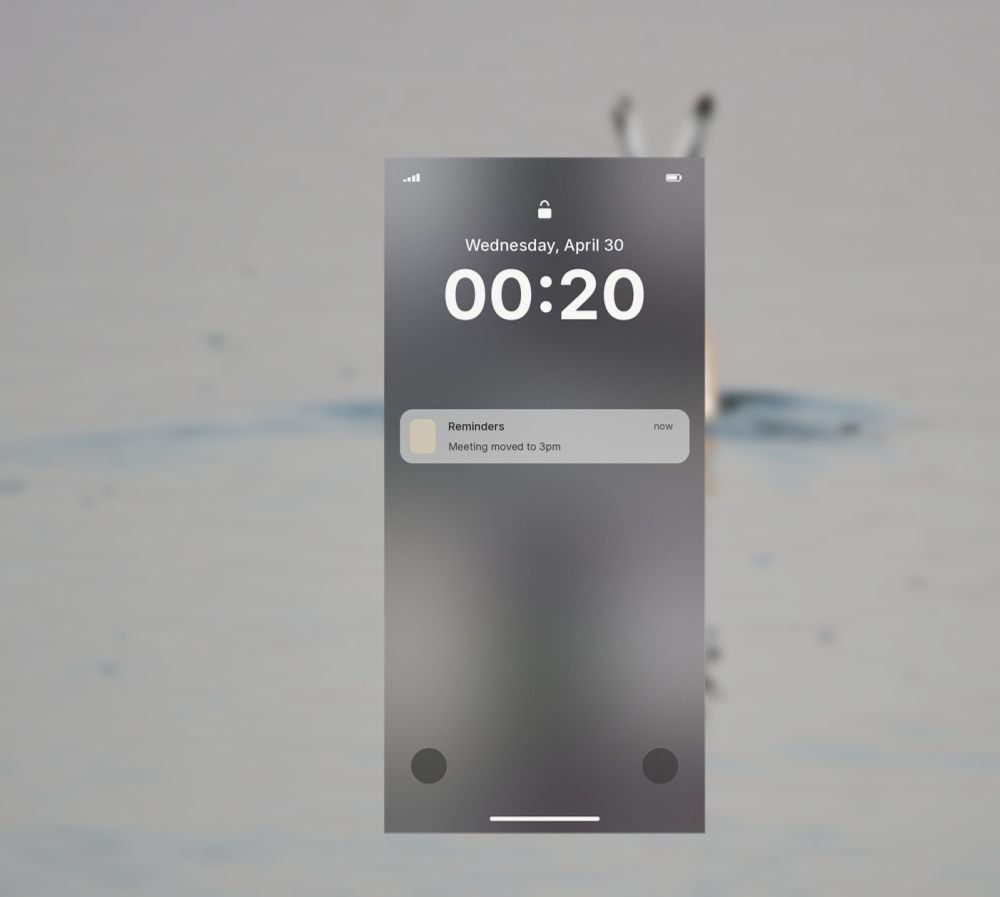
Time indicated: 0:20
